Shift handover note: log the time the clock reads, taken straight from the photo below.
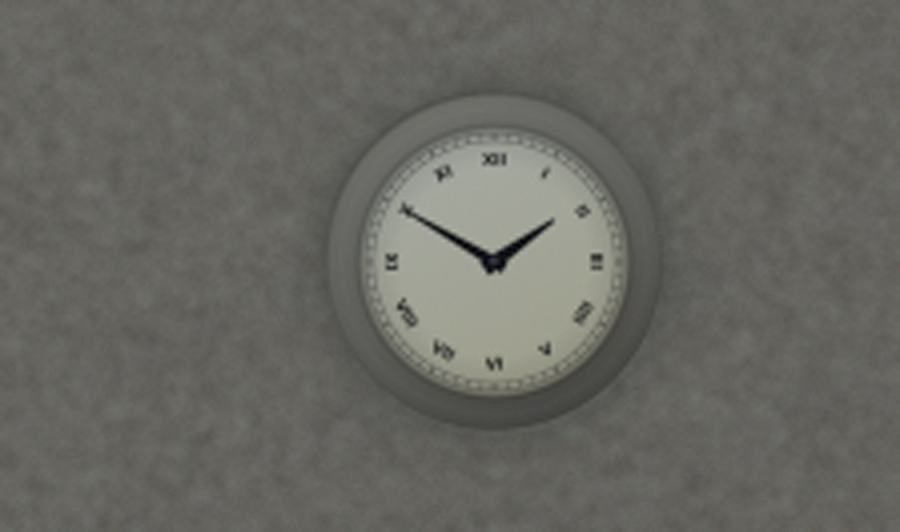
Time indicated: 1:50
